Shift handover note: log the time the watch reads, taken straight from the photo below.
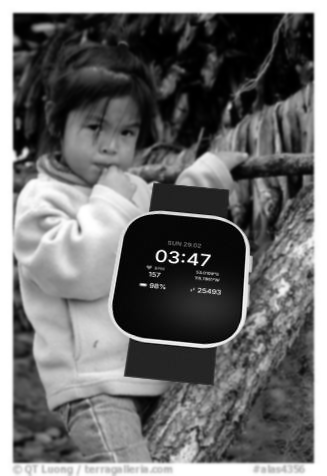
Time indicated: 3:47
